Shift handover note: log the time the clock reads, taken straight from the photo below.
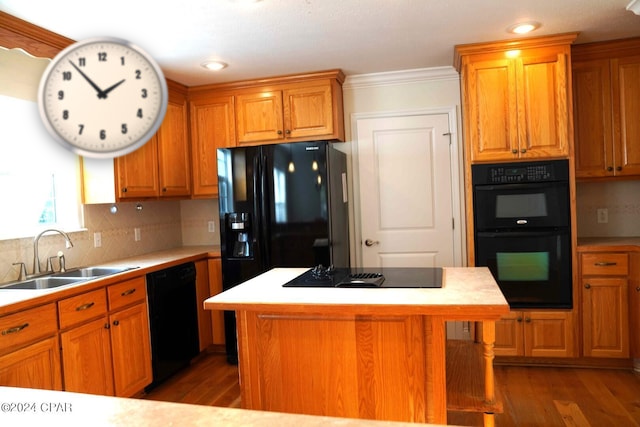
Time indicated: 1:53
